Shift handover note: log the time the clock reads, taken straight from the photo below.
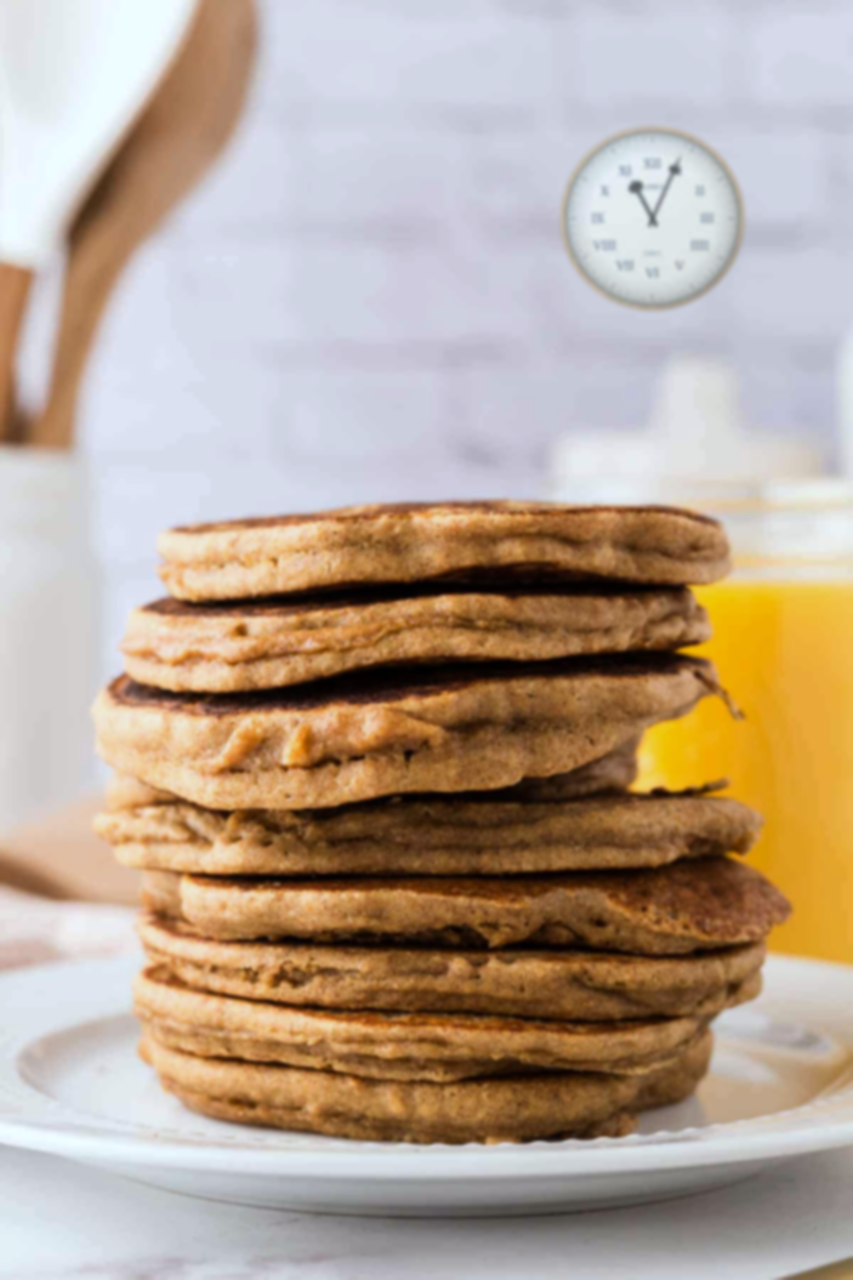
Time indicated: 11:04
